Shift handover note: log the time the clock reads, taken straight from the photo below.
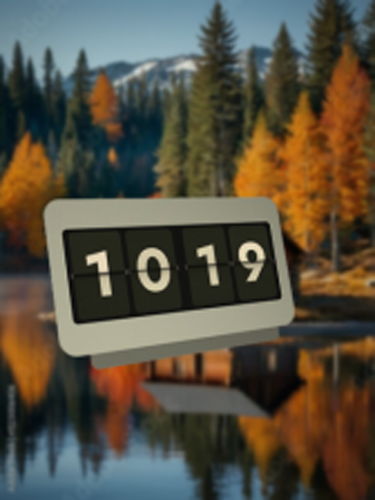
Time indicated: 10:19
